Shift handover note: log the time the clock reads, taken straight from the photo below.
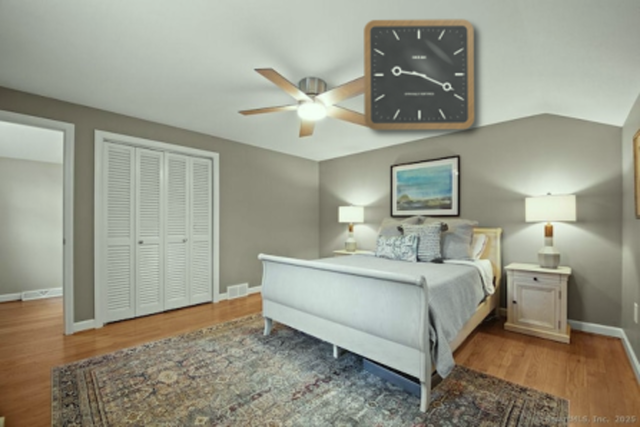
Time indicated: 9:19
